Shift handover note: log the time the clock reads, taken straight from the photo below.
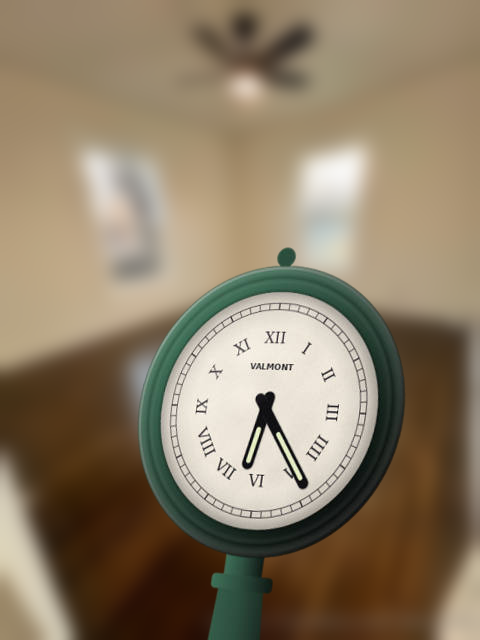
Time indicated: 6:24
